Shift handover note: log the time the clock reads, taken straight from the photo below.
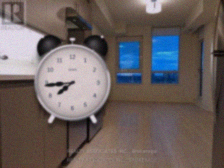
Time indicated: 7:44
